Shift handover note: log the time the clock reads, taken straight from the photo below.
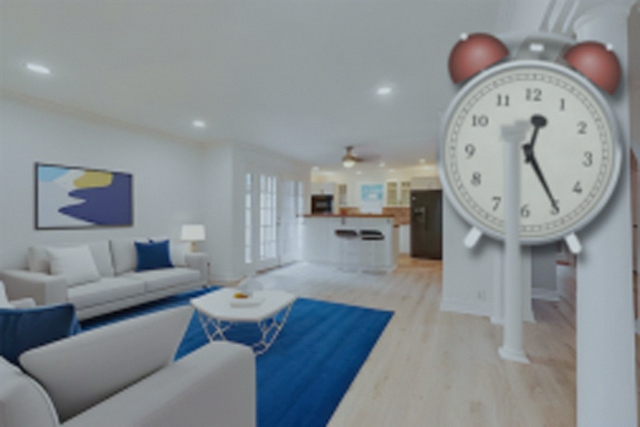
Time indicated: 12:25
